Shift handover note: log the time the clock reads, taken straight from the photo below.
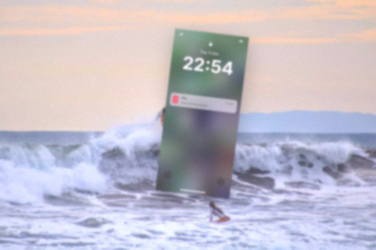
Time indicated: 22:54
